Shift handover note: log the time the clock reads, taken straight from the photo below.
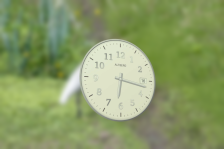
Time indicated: 6:17
